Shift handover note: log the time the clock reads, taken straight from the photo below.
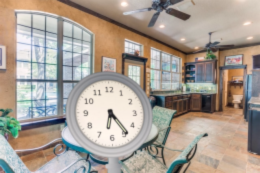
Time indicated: 6:24
